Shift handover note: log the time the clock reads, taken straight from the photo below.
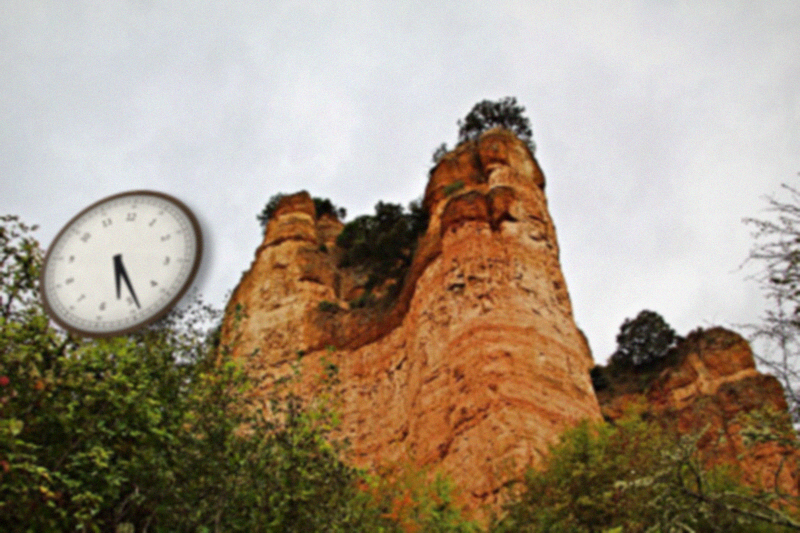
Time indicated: 5:24
